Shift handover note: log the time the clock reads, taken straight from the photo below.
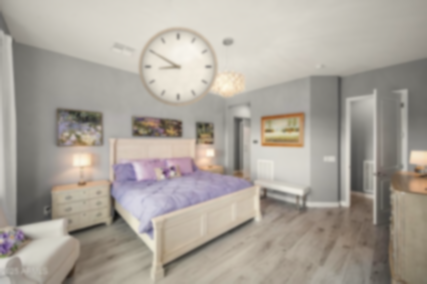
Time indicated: 8:50
